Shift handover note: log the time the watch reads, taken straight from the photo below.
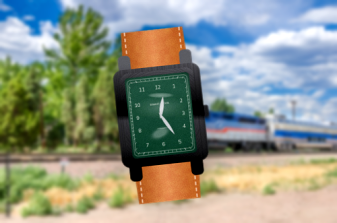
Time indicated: 12:25
